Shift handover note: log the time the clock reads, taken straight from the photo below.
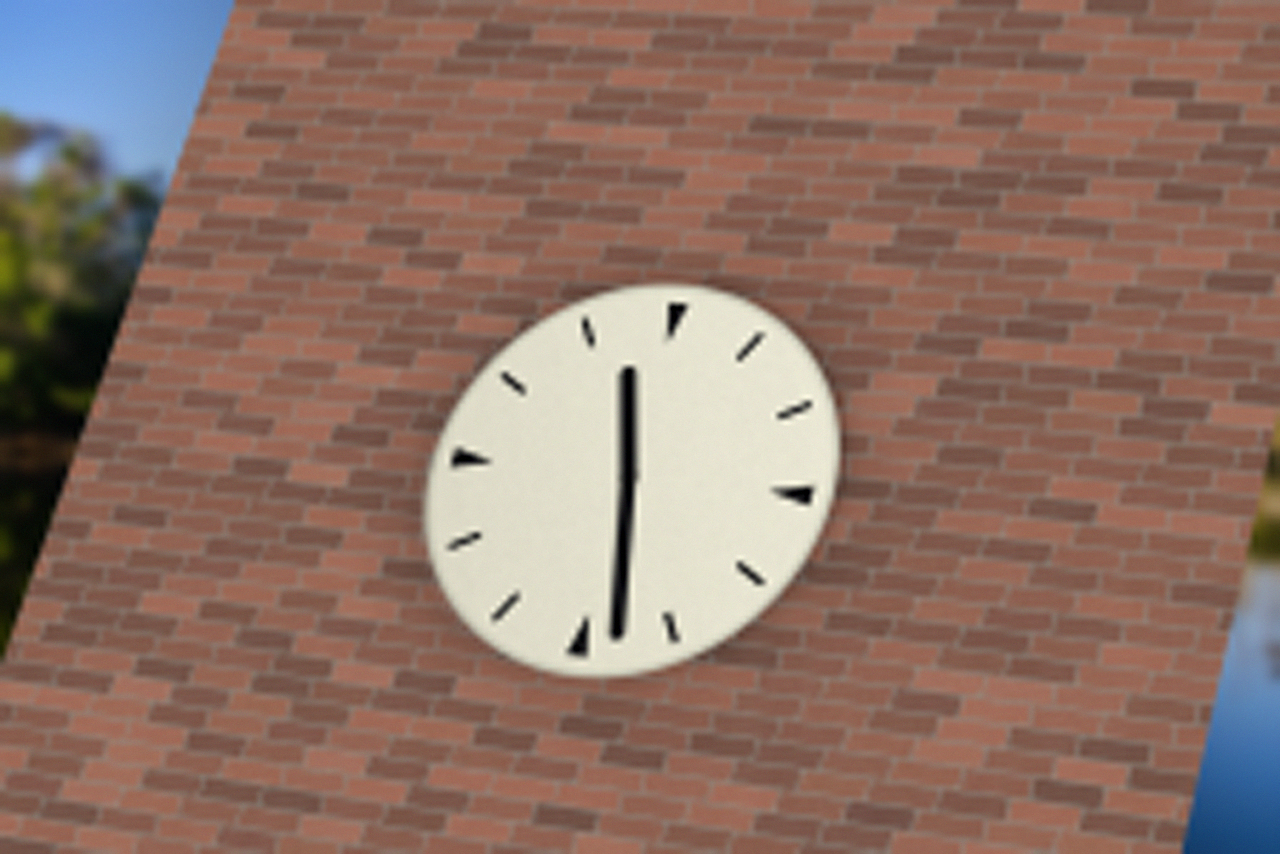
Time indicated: 11:28
